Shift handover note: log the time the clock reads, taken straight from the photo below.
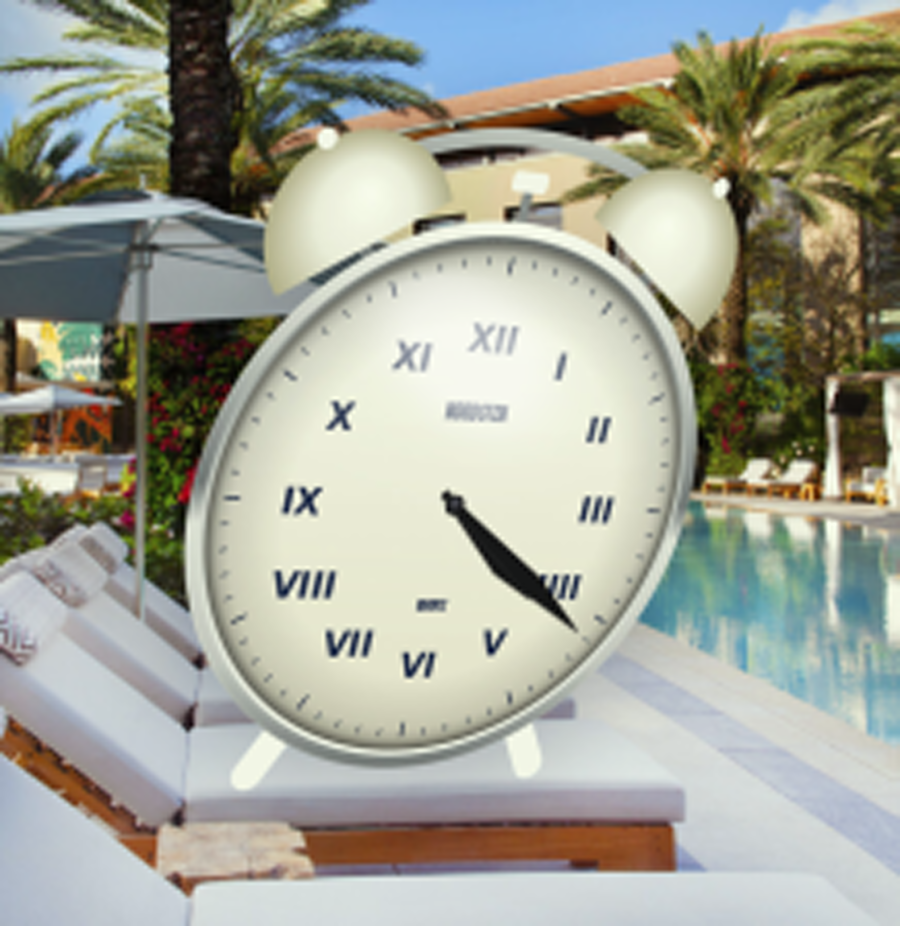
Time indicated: 4:21
